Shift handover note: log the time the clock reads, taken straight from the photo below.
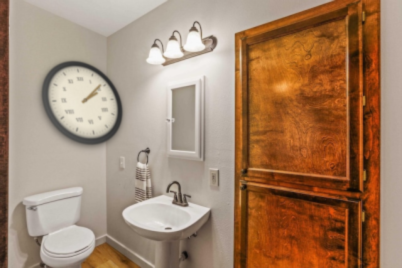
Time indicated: 2:09
